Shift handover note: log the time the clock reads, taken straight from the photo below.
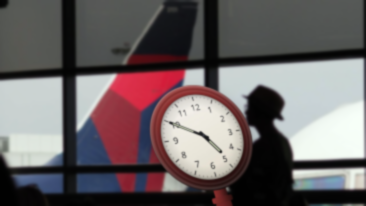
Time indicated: 4:50
